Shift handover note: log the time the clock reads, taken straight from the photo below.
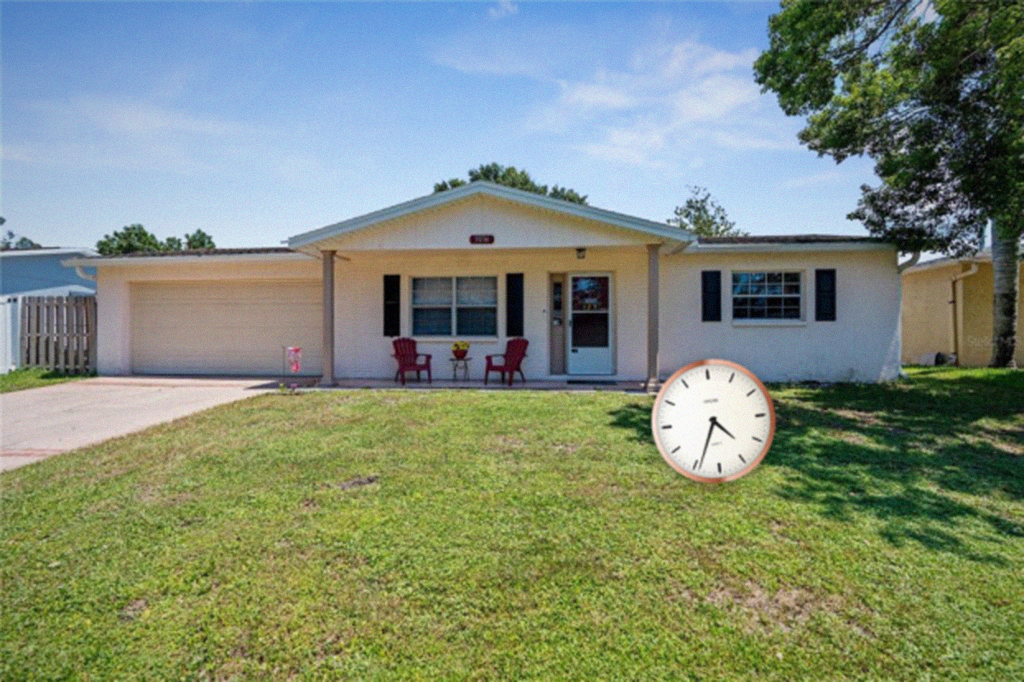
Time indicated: 4:34
